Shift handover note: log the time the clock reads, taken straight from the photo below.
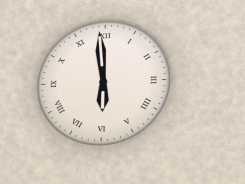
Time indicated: 5:59
